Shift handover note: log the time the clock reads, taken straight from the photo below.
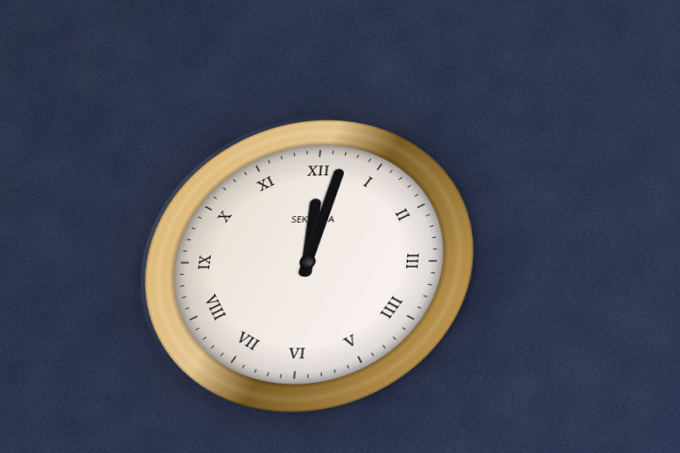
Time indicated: 12:02
